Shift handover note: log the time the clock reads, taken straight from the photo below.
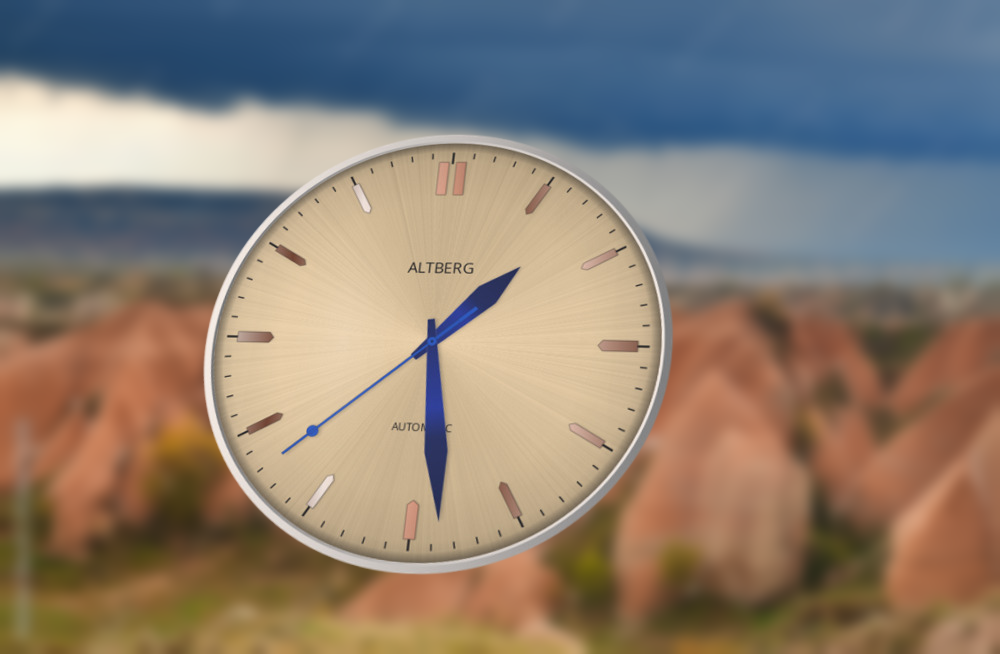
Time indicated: 1:28:38
